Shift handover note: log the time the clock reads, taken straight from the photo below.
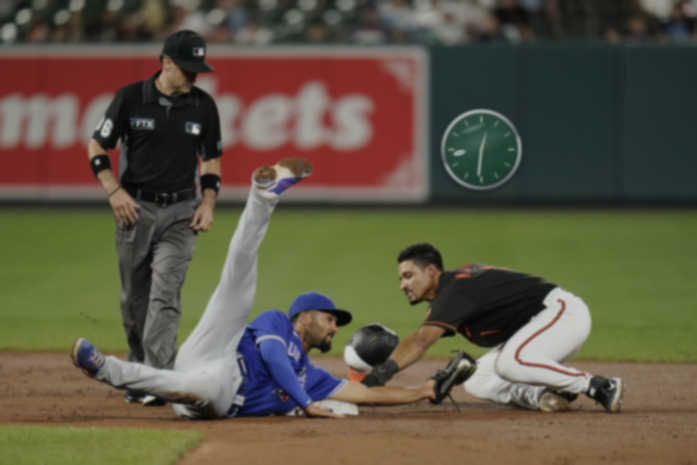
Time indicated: 12:31
